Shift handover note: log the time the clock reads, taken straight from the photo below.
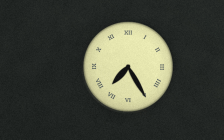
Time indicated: 7:25
